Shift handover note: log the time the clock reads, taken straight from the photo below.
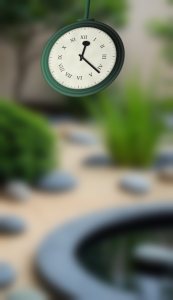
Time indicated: 12:22
